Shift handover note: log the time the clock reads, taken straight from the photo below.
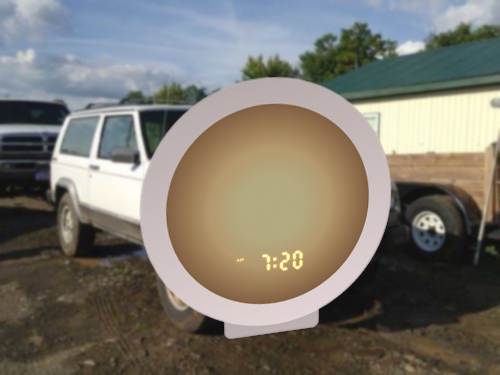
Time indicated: 7:20
